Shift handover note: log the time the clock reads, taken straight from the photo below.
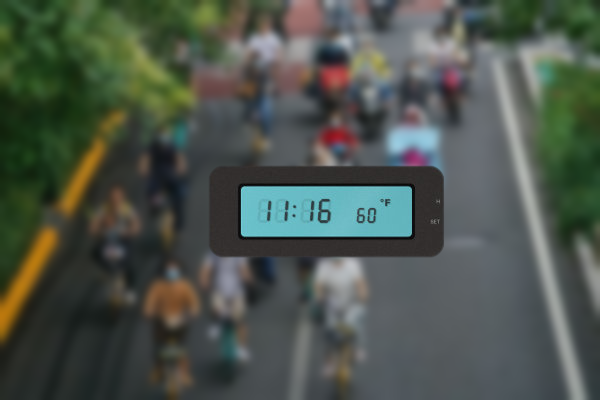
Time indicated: 11:16
